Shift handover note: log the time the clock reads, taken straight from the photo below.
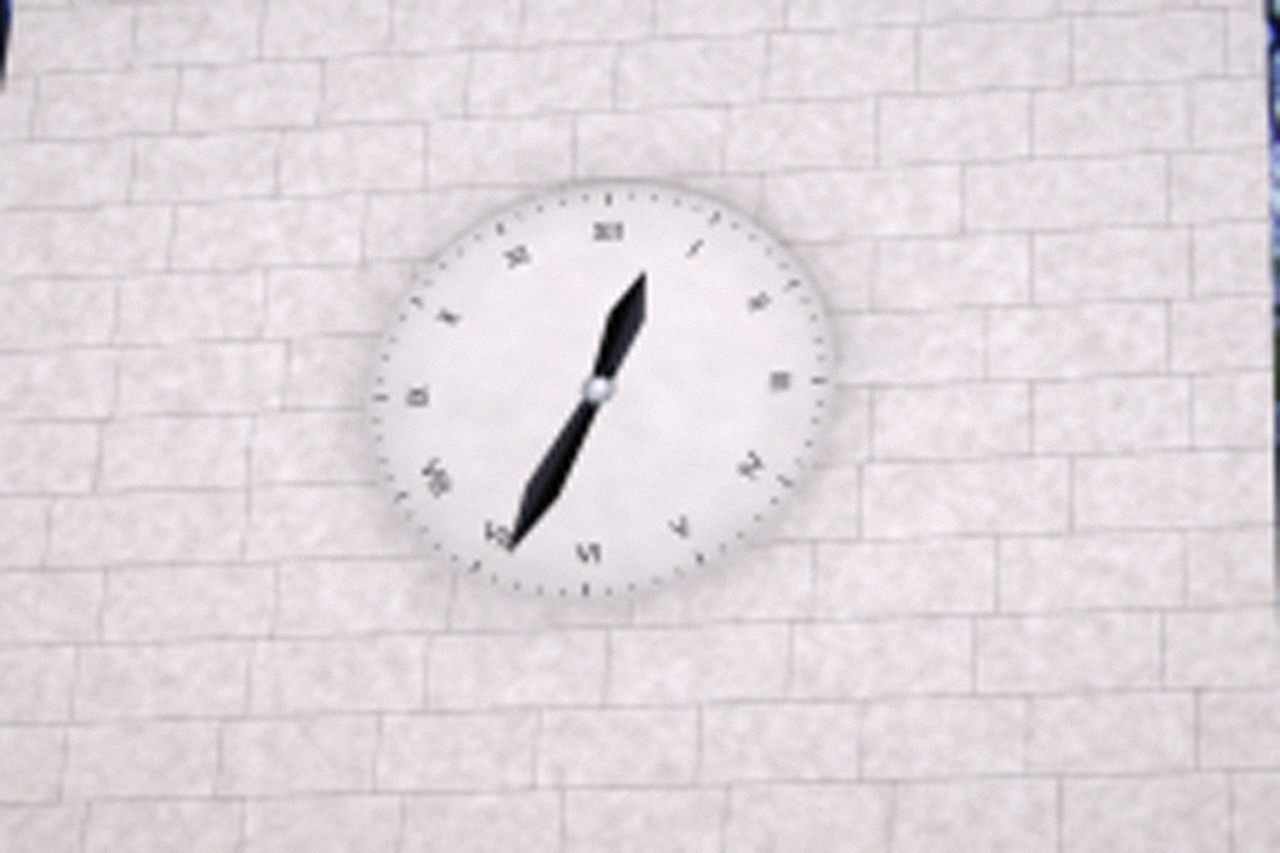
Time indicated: 12:34
